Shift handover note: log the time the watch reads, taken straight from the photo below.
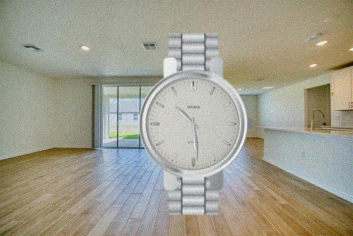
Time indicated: 10:29
